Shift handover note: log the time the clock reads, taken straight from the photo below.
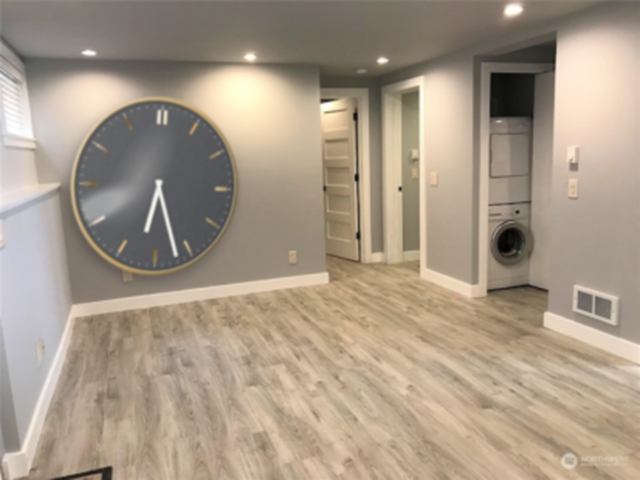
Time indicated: 6:27
